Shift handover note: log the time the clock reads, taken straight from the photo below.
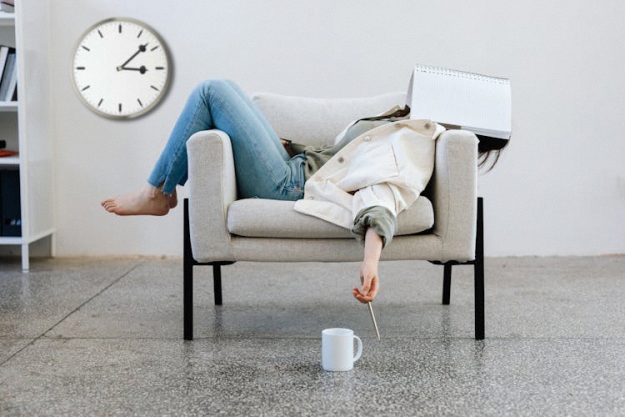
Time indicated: 3:08
